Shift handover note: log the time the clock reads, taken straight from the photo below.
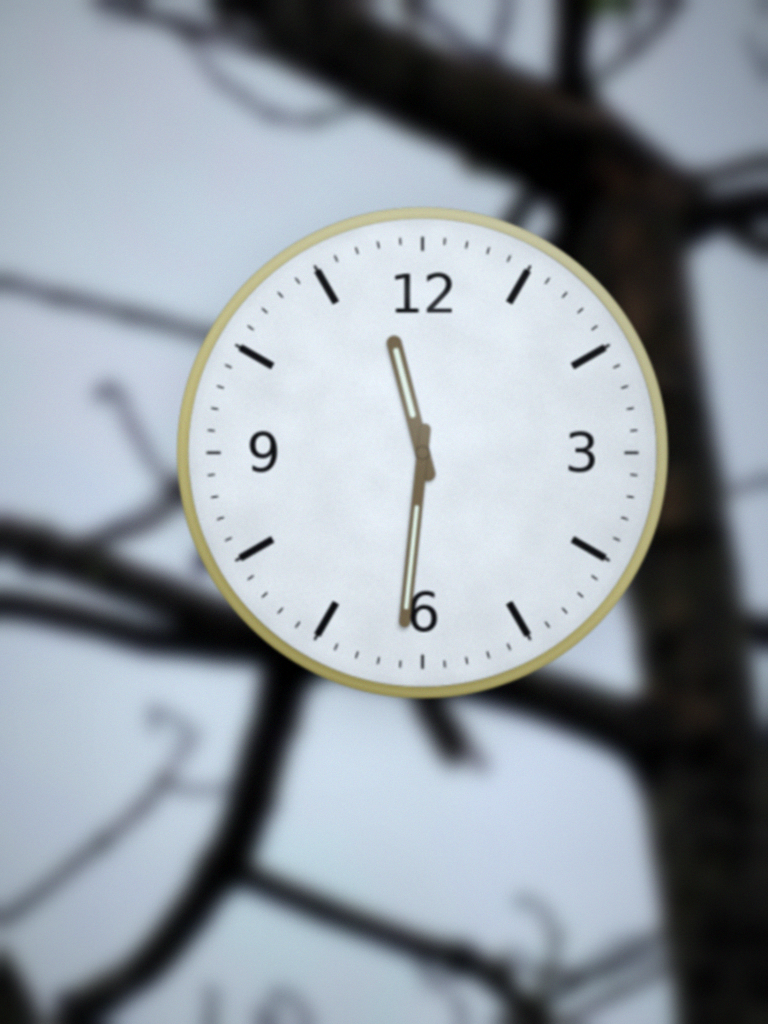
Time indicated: 11:31
